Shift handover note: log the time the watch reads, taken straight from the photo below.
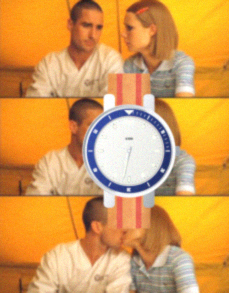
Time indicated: 6:32
